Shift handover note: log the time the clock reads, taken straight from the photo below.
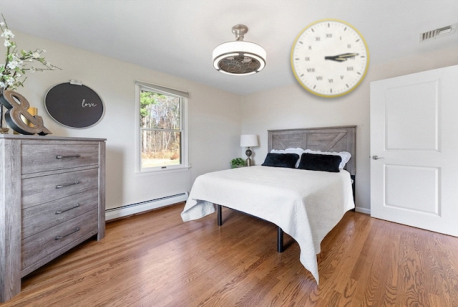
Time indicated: 3:14
